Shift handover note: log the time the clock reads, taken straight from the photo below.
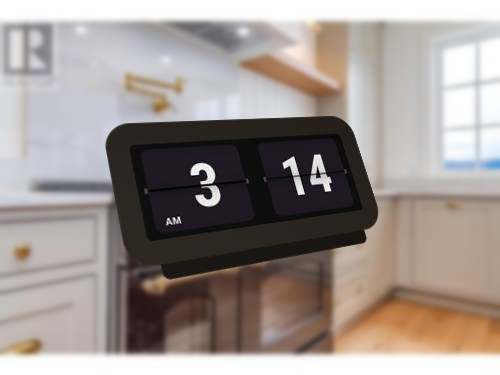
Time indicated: 3:14
